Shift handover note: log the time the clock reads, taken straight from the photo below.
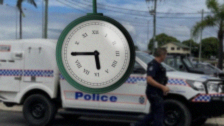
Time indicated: 5:45
